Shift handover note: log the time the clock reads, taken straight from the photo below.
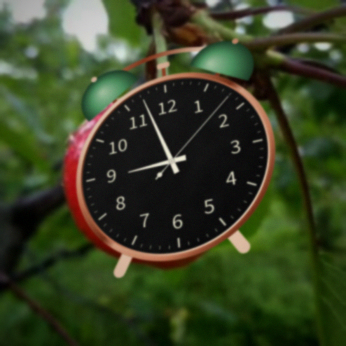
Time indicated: 8:57:08
